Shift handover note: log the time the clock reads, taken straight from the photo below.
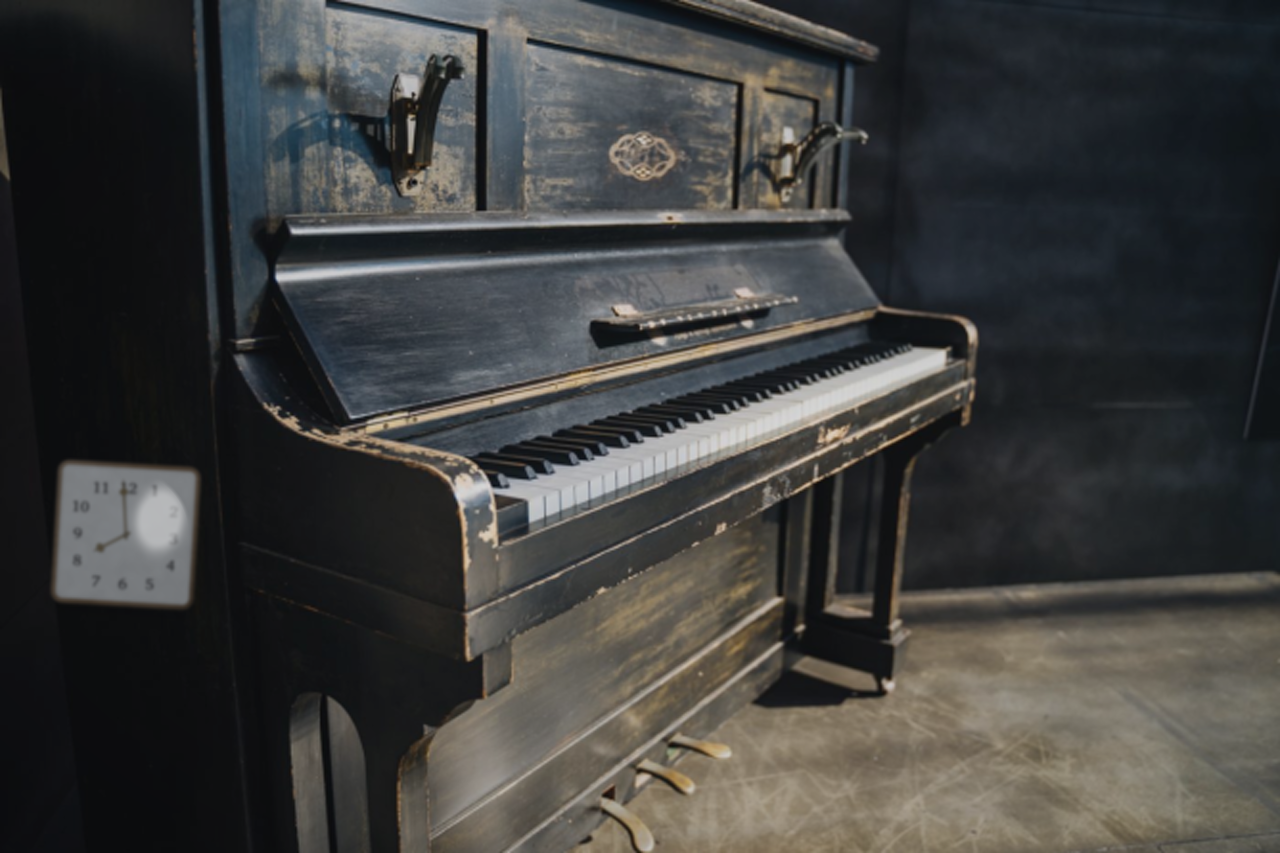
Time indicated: 7:59
